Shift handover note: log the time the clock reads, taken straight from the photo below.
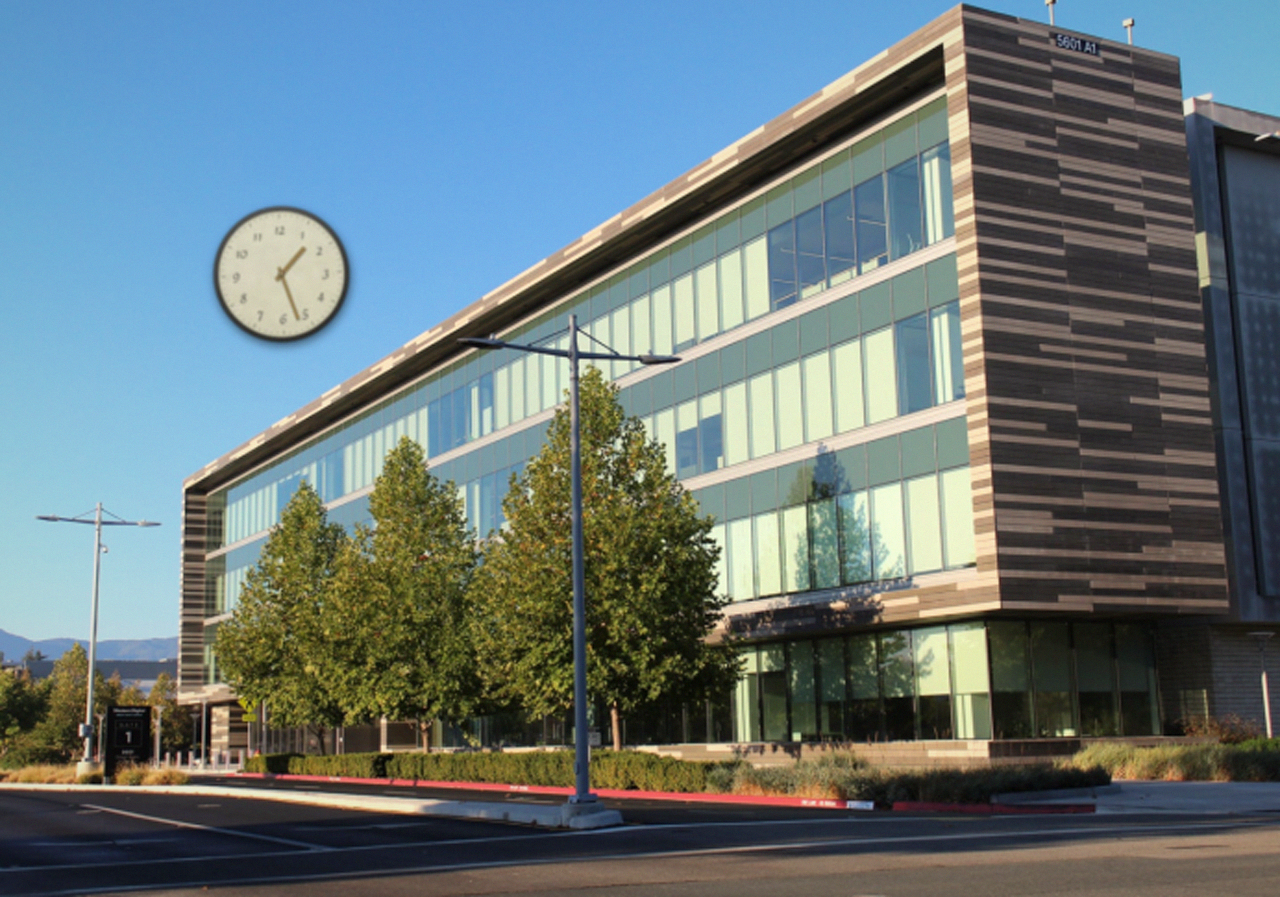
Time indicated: 1:27
